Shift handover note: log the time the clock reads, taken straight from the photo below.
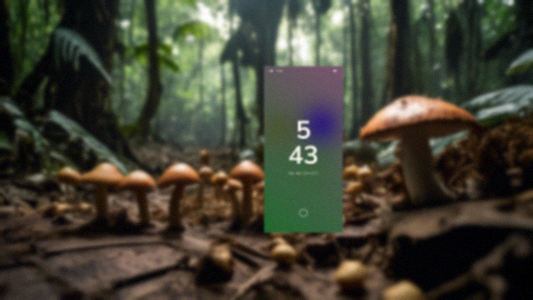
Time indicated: 5:43
